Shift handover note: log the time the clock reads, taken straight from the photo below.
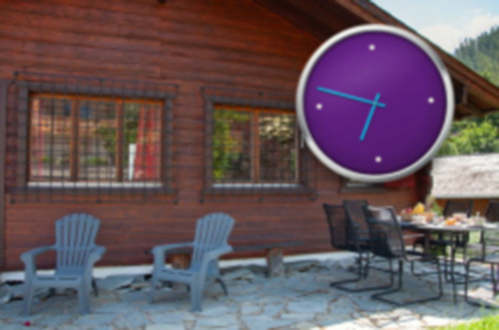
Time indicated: 6:48
